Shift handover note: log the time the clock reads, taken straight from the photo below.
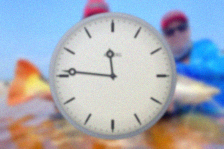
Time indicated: 11:46
